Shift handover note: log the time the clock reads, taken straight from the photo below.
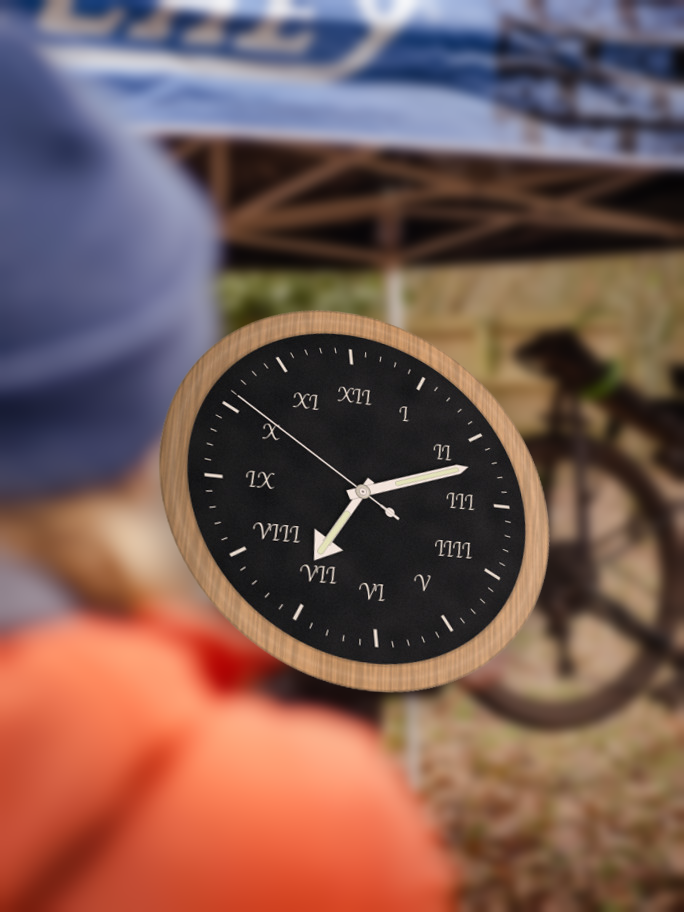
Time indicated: 7:11:51
